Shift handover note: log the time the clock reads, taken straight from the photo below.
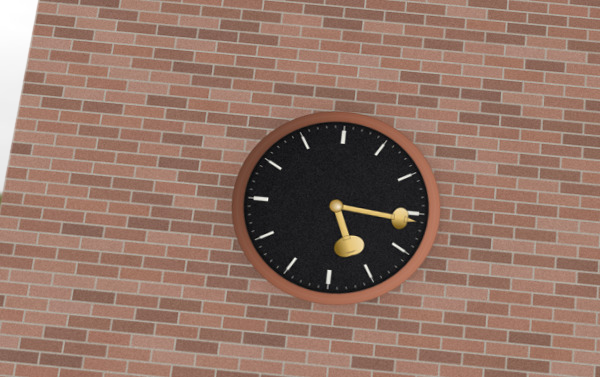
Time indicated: 5:16
